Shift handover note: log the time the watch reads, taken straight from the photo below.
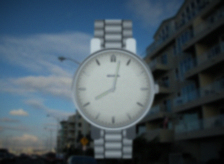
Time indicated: 8:02
